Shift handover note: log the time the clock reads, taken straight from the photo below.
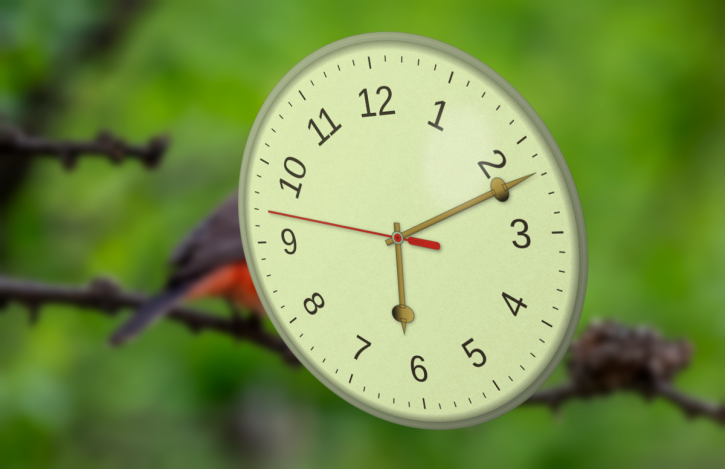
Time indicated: 6:11:47
